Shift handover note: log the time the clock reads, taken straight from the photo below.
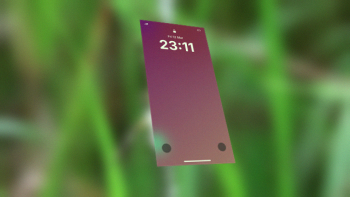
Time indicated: 23:11
